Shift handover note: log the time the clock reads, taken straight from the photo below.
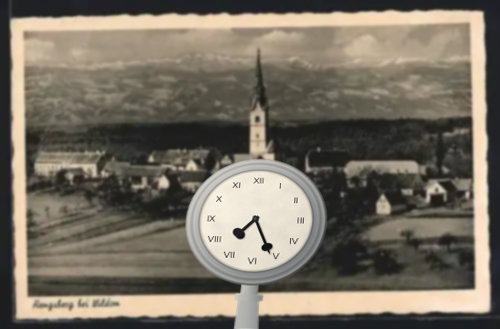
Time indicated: 7:26
